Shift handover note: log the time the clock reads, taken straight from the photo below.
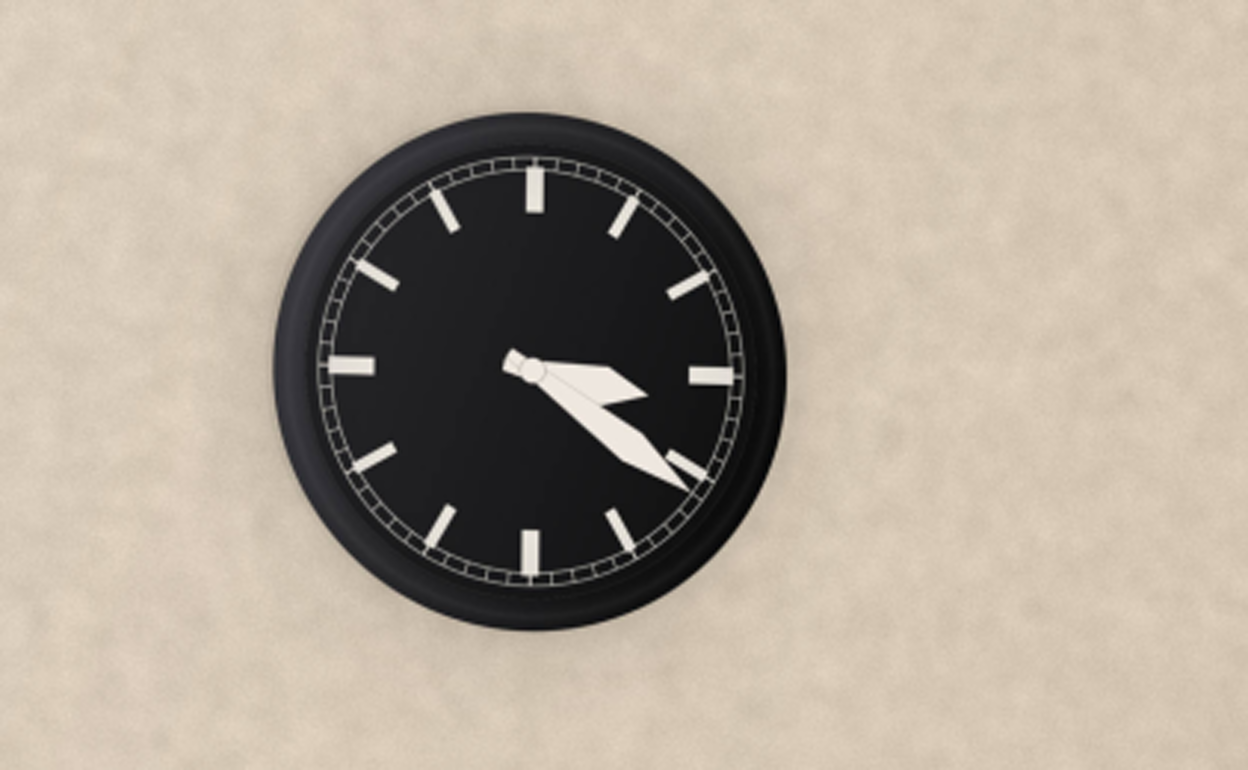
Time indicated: 3:21
